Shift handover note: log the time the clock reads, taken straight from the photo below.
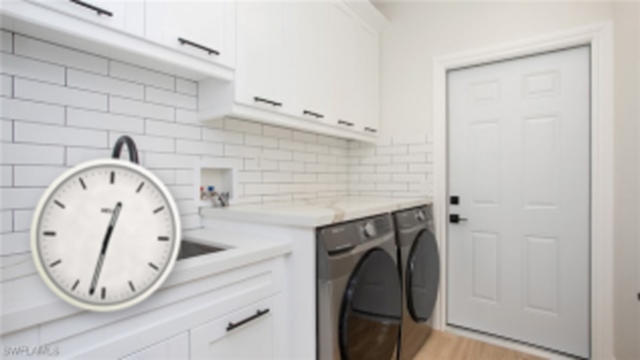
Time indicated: 12:32
